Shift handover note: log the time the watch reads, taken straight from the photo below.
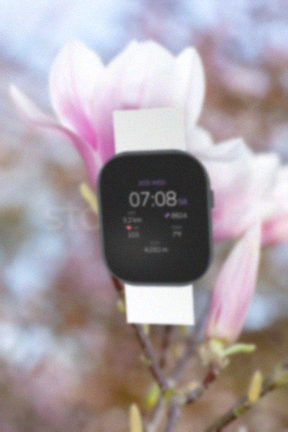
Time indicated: 7:08
